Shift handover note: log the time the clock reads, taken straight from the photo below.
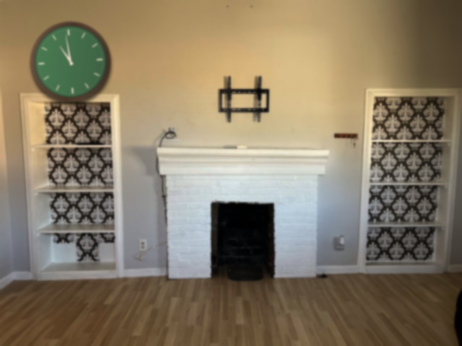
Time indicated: 10:59
